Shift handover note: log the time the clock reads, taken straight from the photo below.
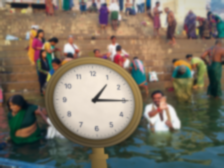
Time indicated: 1:15
